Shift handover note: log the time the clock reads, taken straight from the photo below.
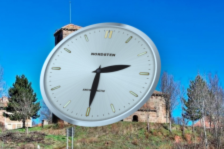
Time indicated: 2:30
